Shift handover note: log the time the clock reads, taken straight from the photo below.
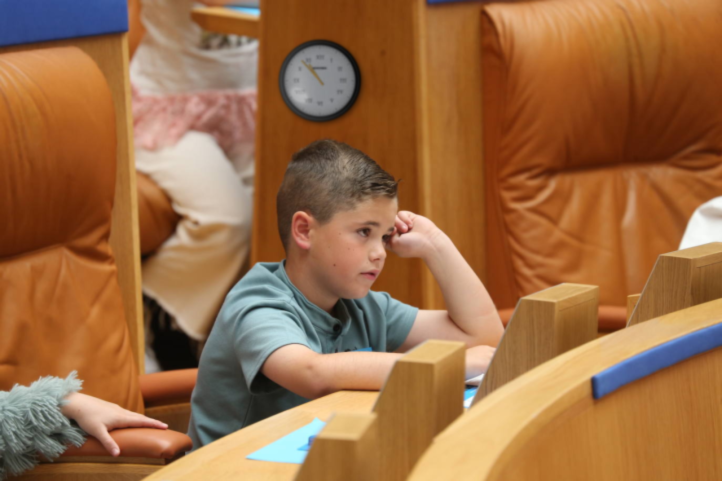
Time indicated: 10:53
